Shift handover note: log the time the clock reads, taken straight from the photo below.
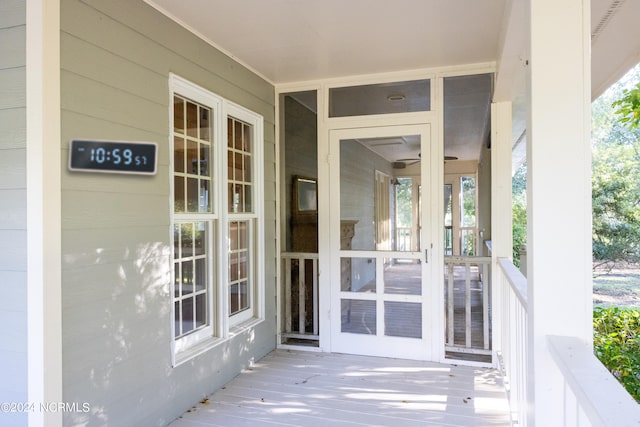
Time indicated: 10:59
